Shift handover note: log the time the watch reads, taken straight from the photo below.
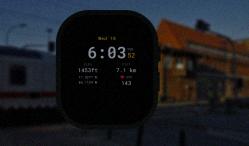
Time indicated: 6:03
